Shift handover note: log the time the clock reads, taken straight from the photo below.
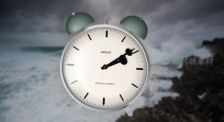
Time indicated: 2:09
